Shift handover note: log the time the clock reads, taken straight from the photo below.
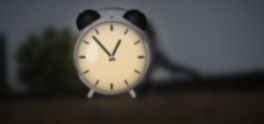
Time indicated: 12:53
